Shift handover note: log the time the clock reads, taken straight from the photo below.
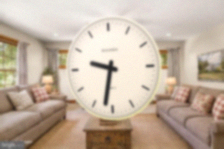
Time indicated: 9:32
